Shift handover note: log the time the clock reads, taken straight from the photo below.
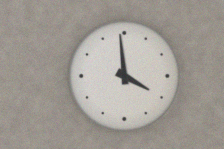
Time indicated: 3:59
